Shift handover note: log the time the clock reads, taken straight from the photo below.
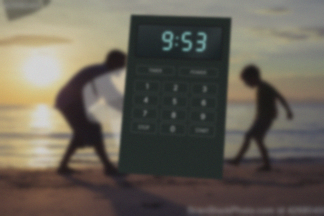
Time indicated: 9:53
